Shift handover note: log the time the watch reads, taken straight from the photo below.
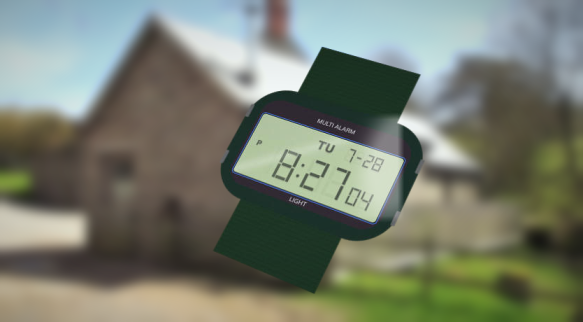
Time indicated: 8:27:04
